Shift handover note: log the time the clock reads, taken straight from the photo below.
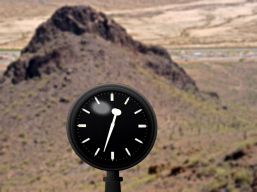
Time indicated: 12:33
